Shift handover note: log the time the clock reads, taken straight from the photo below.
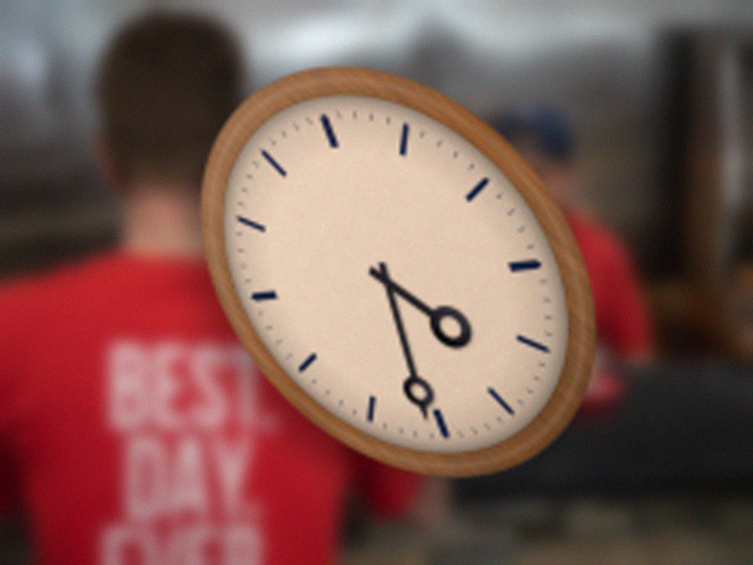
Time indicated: 4:31
